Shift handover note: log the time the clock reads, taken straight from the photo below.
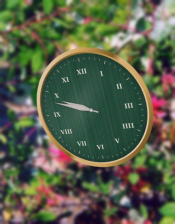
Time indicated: 9:48
